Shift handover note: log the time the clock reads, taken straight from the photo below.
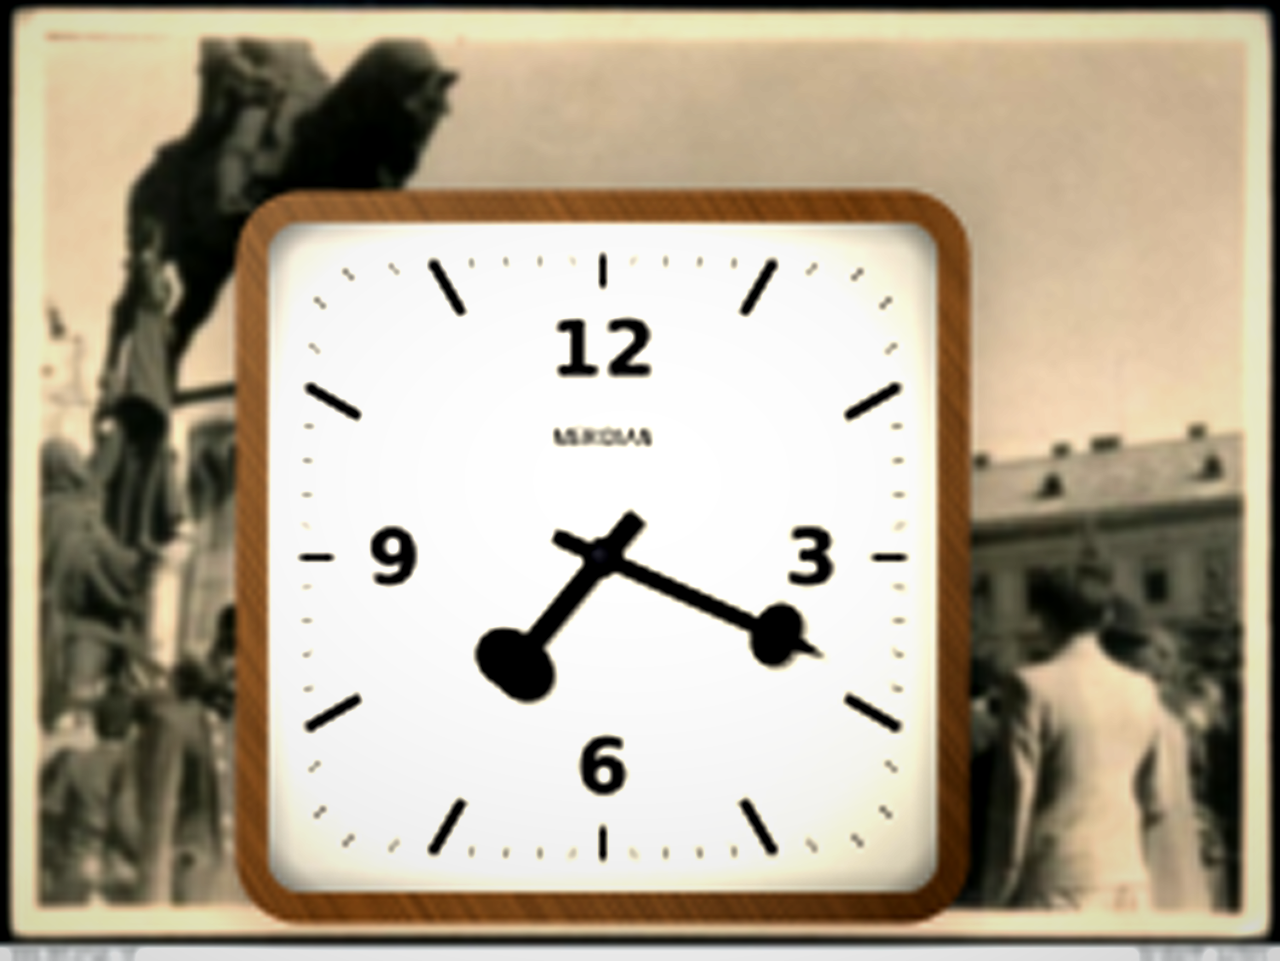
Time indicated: 7:19
